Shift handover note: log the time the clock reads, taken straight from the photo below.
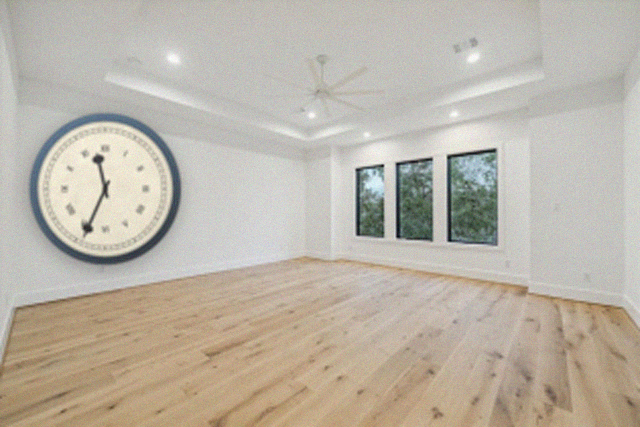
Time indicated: 11:34
